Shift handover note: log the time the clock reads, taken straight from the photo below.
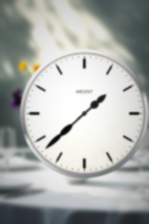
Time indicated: 1:38
